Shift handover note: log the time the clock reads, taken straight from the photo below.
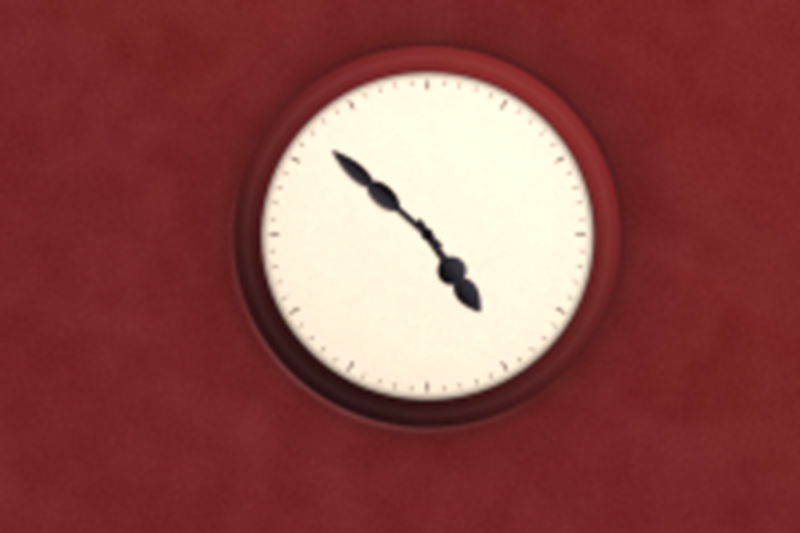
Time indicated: 4:52
